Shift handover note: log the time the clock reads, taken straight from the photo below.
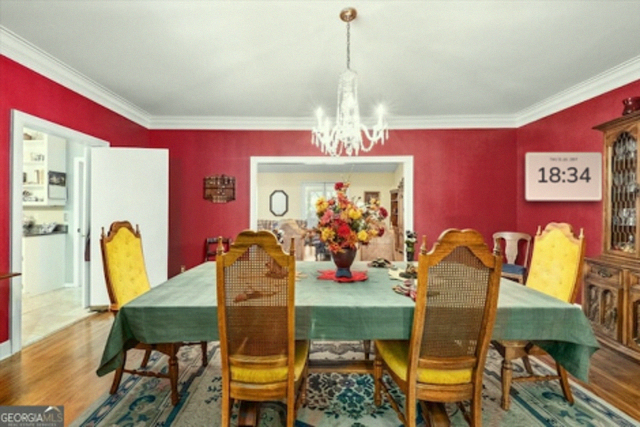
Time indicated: 18:34
